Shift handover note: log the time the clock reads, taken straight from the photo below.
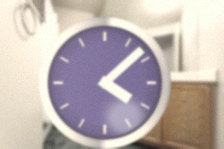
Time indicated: 4:08
